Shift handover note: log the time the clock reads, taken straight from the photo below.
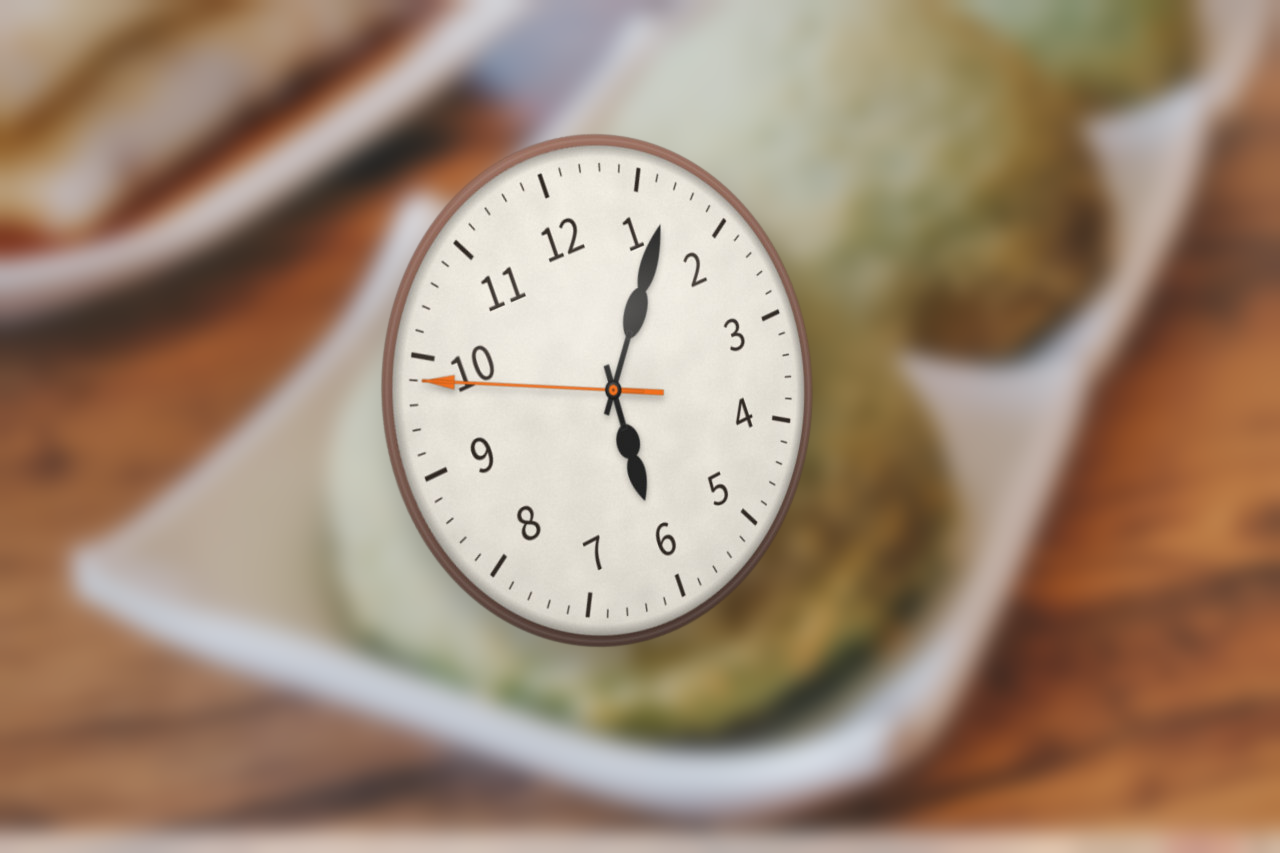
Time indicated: 6:06:49
